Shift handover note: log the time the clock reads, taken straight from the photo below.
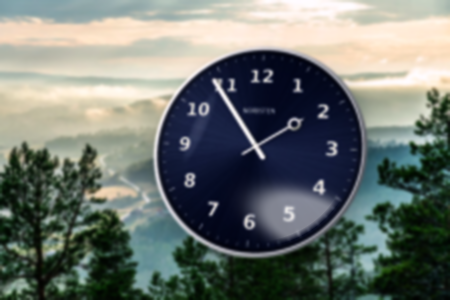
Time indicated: 1:54
